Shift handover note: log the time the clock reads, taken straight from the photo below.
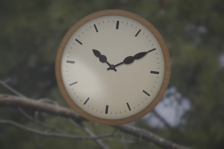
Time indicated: 10:10
